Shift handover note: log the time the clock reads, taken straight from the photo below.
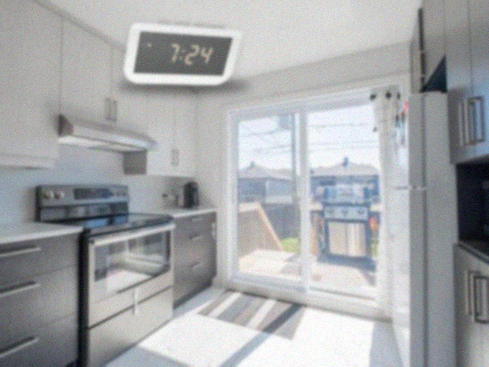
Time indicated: 7:24
